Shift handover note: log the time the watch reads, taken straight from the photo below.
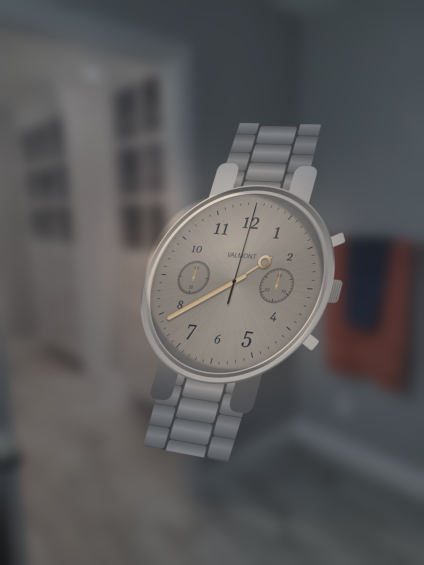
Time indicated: 1:39
